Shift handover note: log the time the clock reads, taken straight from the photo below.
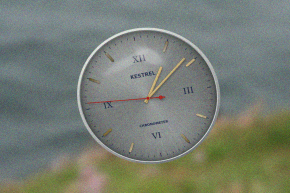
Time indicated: 1:08:46
